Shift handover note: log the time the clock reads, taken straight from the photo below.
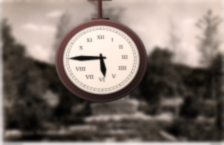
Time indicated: 5:45
